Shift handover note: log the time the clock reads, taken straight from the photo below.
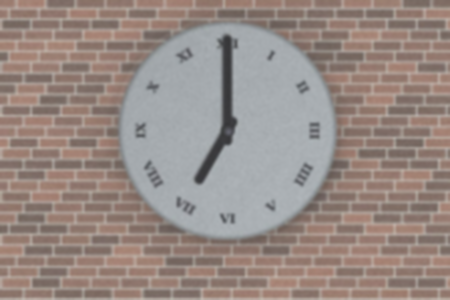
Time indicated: 7:00
